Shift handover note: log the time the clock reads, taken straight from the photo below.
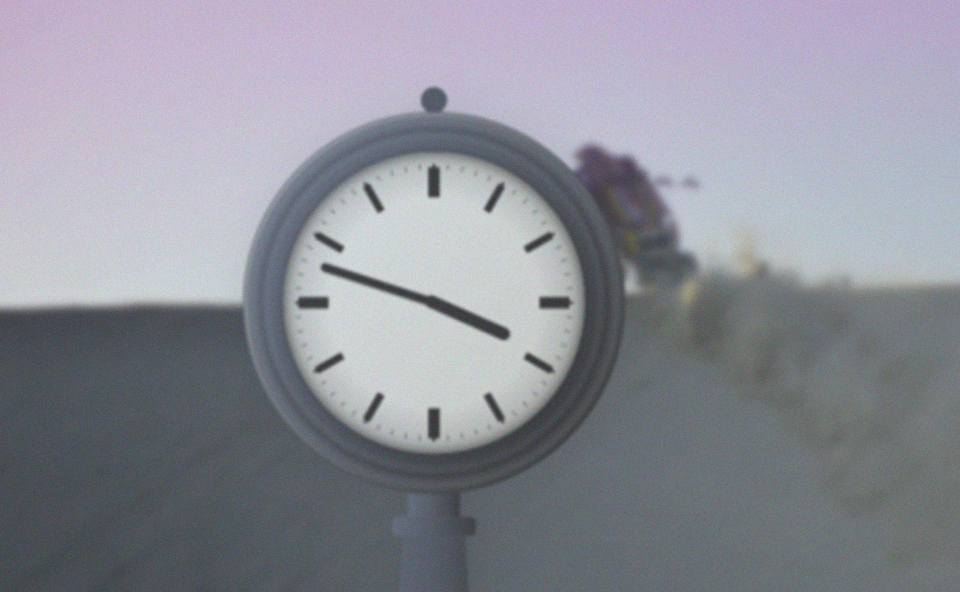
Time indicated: 3:48
